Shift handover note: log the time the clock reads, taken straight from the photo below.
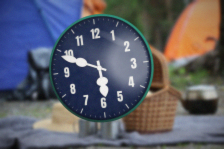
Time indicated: 5:49
